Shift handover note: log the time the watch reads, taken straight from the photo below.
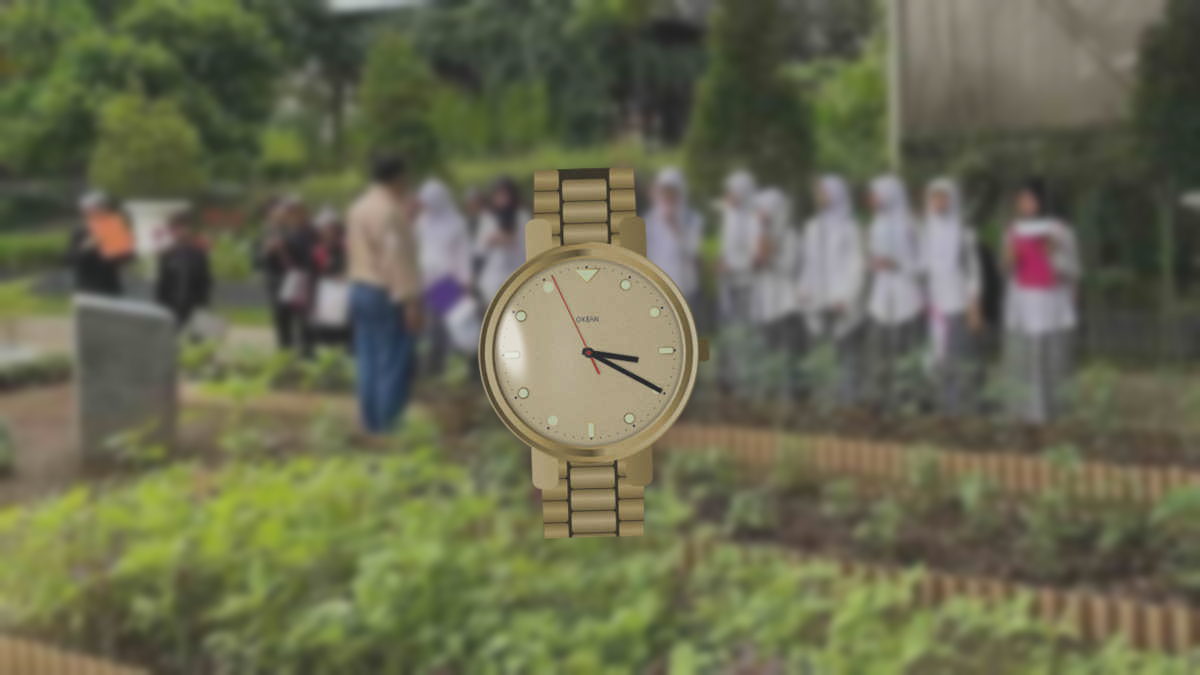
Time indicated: 3:19:56
